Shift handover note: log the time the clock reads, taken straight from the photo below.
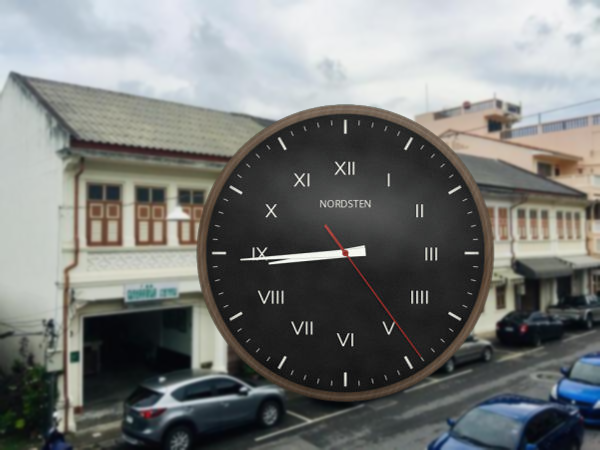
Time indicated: 8:44:24
